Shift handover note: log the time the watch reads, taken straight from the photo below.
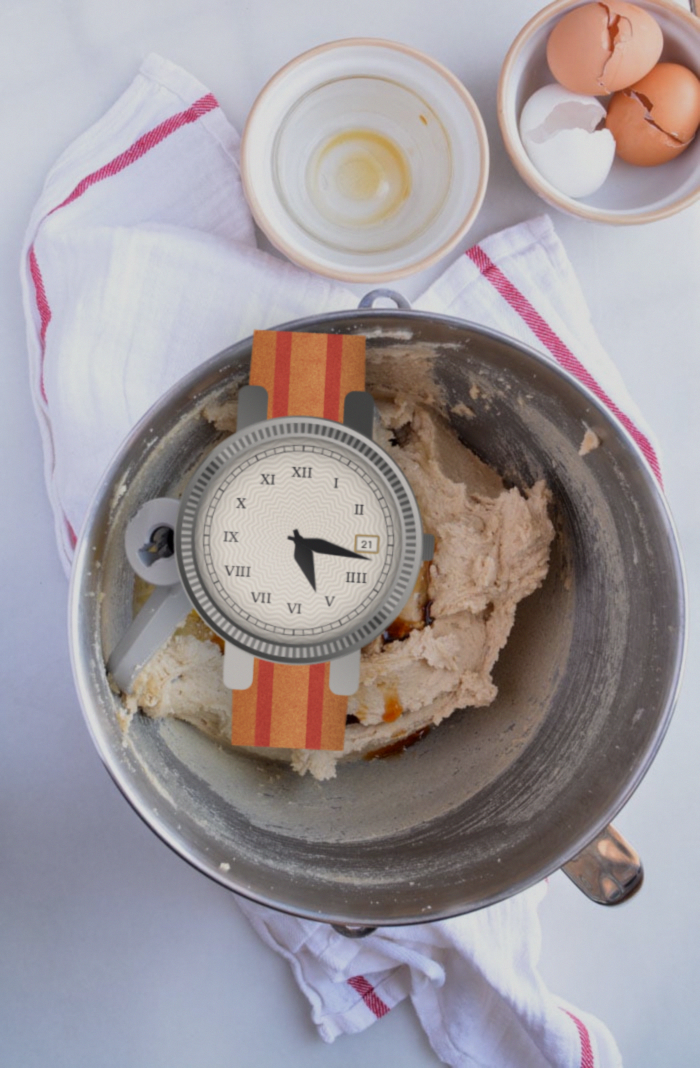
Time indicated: 5:17
